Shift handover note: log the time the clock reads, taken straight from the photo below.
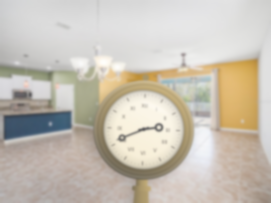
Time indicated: 2:41
